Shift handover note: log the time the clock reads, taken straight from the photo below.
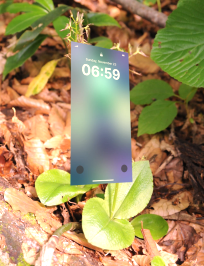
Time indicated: 6:59
